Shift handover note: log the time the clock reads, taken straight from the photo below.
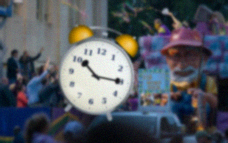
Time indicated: 10:15
